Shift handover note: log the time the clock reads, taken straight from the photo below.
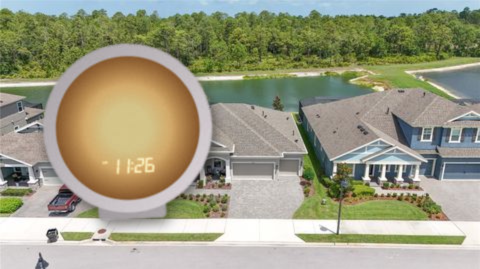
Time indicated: 11:26
